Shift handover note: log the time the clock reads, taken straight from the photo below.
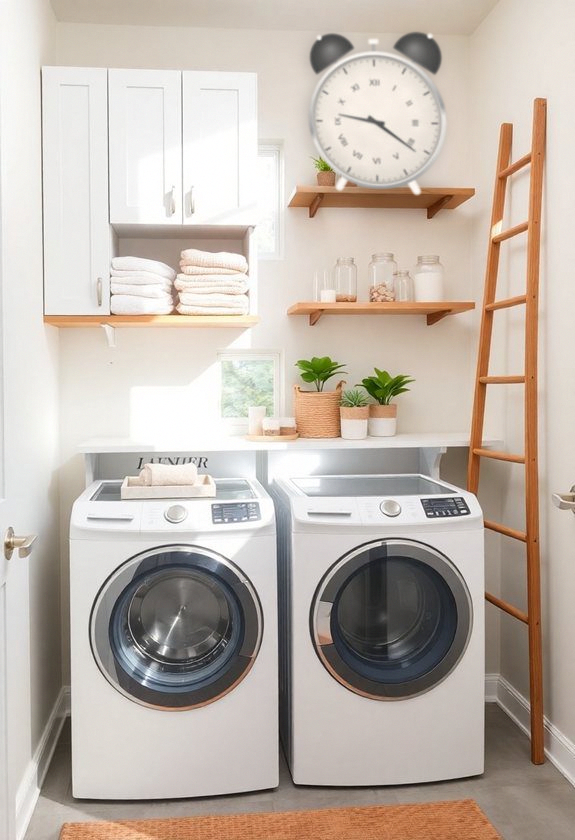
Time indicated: 9:21
